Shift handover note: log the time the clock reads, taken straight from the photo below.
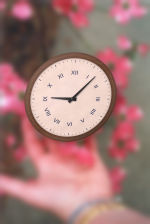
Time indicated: 9:07
